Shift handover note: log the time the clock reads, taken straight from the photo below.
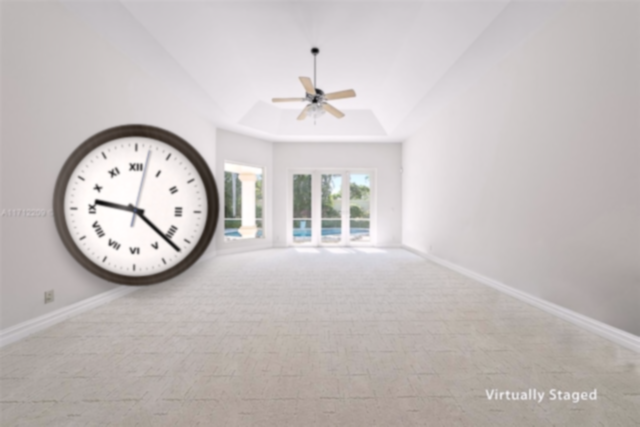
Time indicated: 9:22:02
